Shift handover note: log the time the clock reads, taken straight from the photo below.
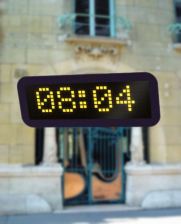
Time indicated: 8:04
